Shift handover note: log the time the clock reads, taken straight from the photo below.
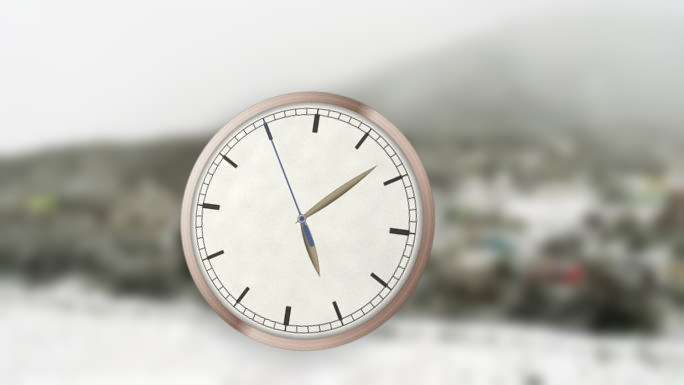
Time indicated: 5:07:55
